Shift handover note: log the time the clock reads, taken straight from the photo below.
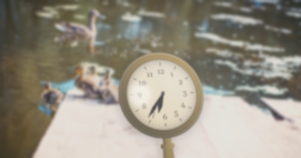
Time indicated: 6:36
